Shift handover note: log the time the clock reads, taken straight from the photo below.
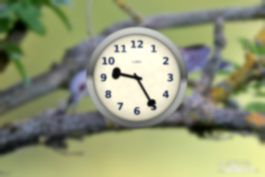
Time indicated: 9:25
